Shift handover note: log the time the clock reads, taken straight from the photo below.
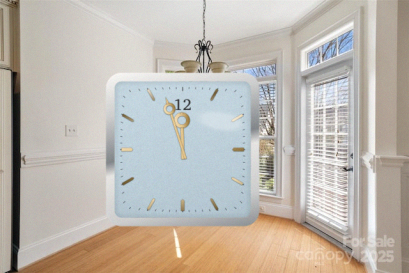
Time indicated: 11:57
